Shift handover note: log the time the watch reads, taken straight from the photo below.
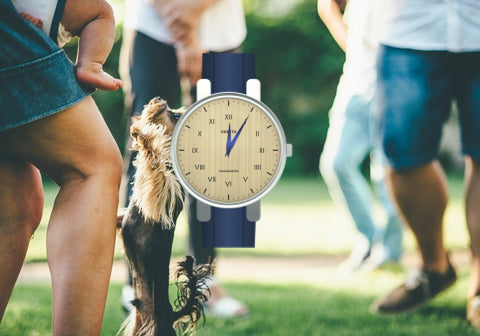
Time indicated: 12:05
